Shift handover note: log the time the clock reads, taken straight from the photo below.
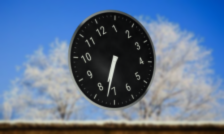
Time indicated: 7:37
